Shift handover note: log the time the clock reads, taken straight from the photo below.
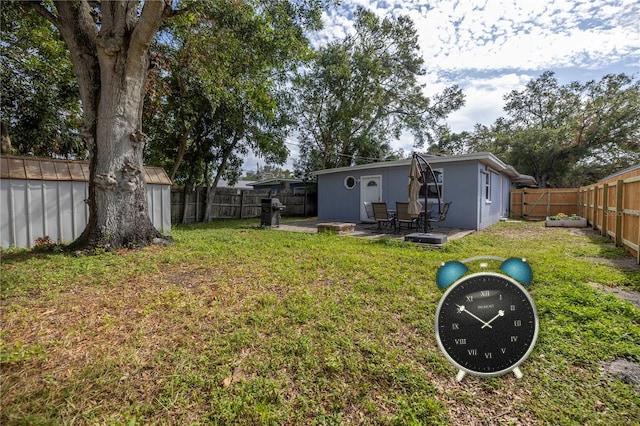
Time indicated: 1:51
